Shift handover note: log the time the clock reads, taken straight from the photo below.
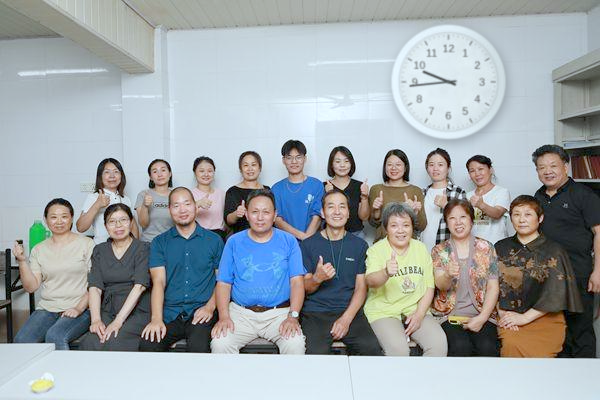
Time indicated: 9:44
